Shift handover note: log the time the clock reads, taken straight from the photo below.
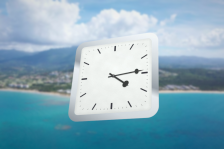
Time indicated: 4:14
